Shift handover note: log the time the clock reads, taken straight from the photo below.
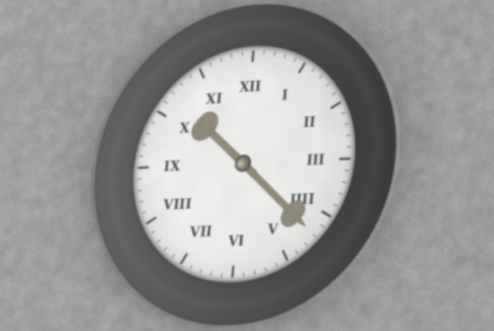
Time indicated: 10:22
